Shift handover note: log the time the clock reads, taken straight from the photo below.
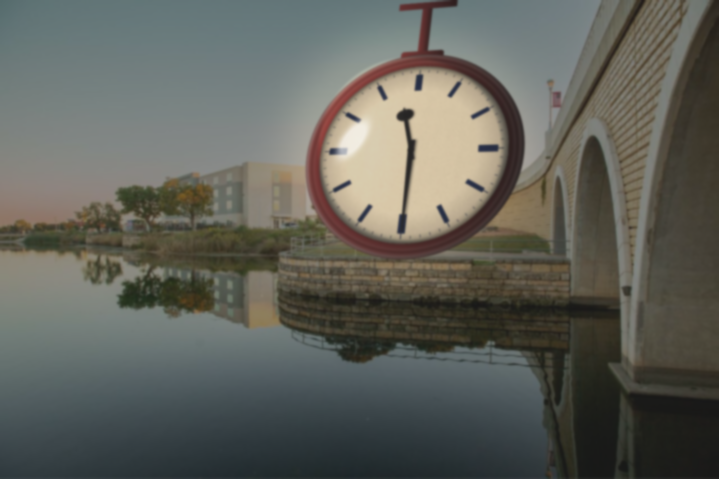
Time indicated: 11:30
